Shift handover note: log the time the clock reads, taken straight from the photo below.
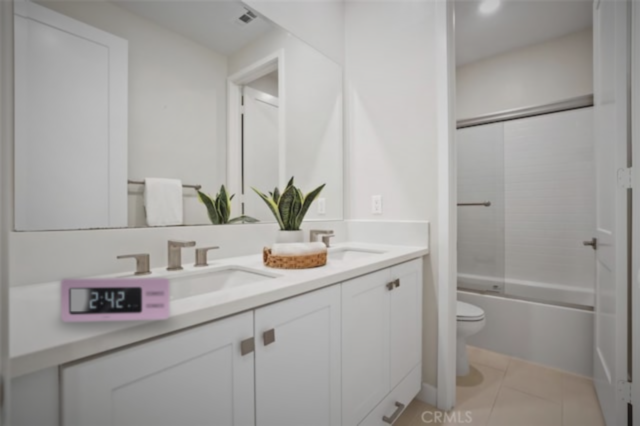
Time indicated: 2:42
